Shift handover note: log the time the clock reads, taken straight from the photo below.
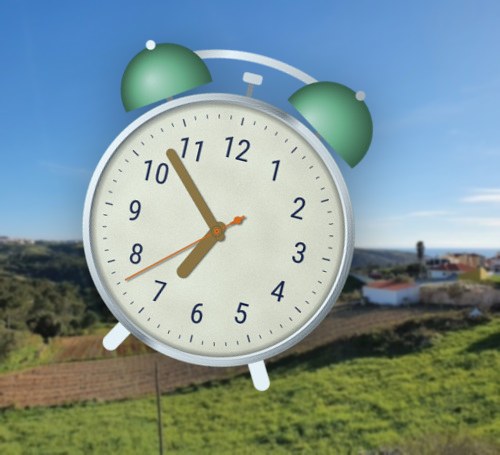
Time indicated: 6:52:38
